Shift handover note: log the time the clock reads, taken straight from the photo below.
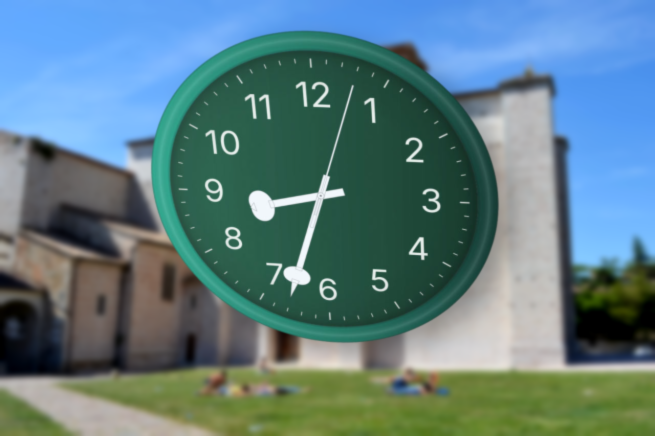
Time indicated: 8:33:03
